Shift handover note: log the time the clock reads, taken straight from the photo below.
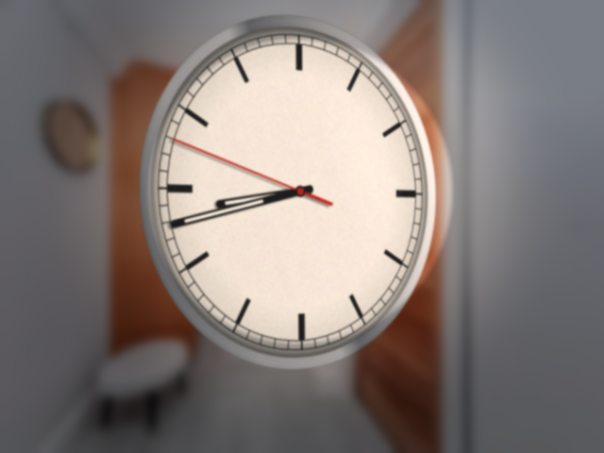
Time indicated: 8:42:48
